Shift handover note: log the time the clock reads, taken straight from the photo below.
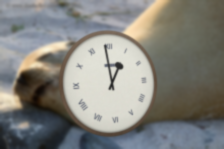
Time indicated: 12:59
